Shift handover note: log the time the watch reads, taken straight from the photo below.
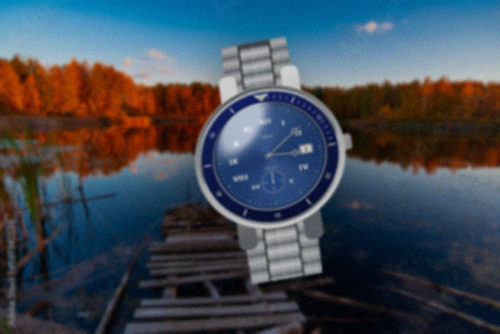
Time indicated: 3:09
